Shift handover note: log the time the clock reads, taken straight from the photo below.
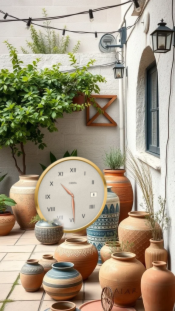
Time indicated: 10:29
